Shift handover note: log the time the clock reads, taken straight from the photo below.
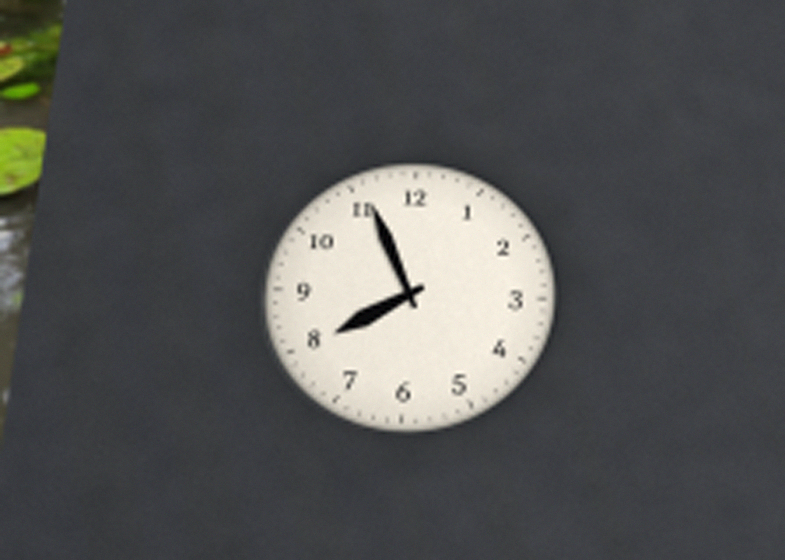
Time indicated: 7:56
